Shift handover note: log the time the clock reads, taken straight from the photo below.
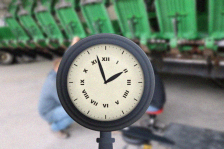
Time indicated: 1:57
